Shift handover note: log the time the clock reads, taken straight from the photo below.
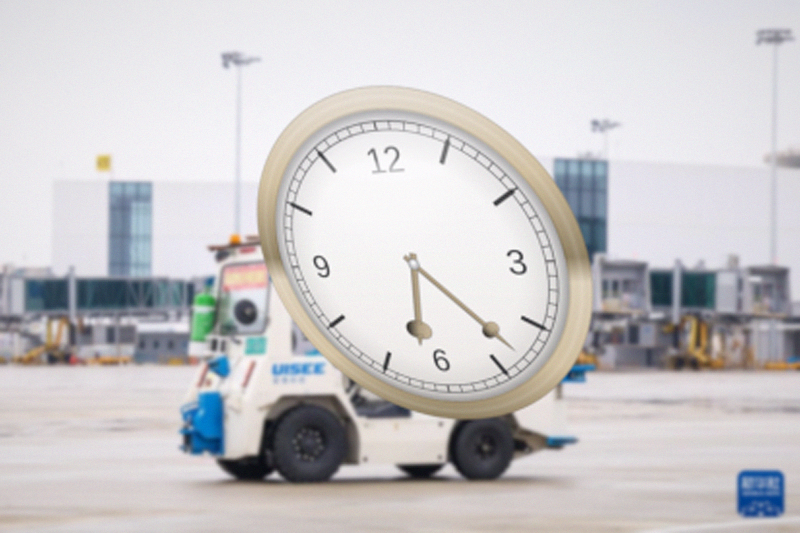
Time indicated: 6:23
